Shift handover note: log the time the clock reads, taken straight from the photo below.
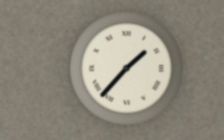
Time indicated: 1:37
